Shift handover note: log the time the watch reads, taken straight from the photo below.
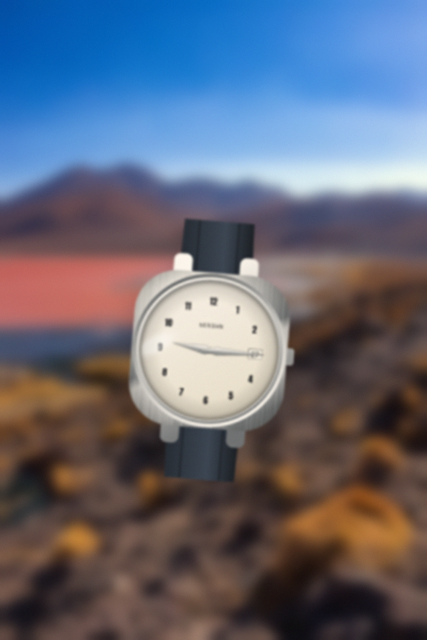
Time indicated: 9:15
